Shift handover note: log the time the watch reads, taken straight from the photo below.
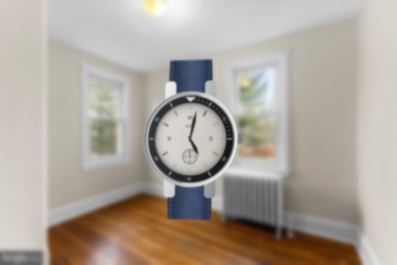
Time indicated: 5:02
